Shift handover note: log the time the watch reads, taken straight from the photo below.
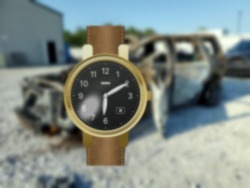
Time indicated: 6:10
